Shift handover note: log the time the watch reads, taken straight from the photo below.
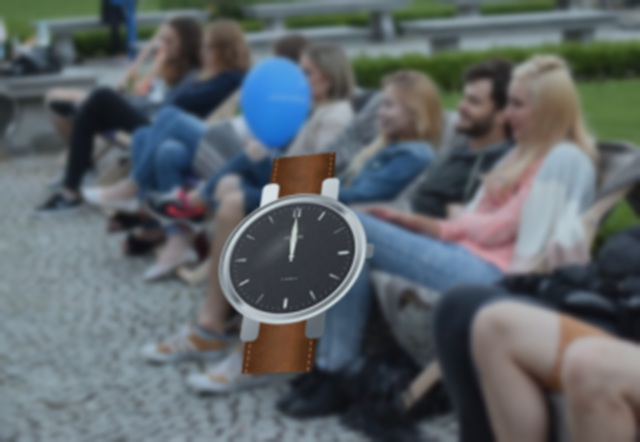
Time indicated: 12:00
